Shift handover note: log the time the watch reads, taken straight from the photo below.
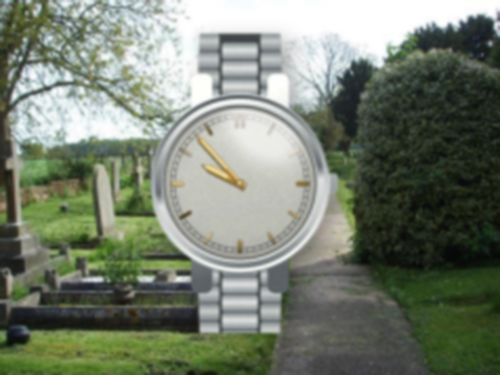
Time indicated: 9:53
